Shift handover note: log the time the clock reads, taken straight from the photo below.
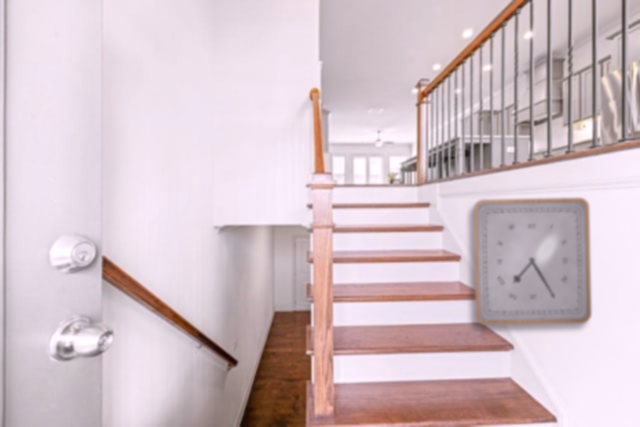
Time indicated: 7:25
